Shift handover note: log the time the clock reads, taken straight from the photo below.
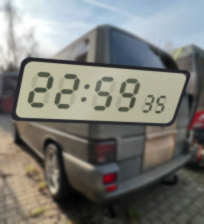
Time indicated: 22:59:35
